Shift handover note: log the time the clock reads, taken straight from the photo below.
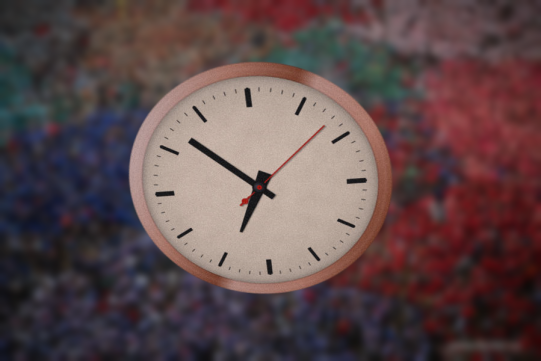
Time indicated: 6:52:08
